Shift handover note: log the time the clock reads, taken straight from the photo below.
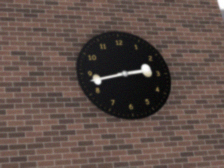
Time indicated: 2:43
